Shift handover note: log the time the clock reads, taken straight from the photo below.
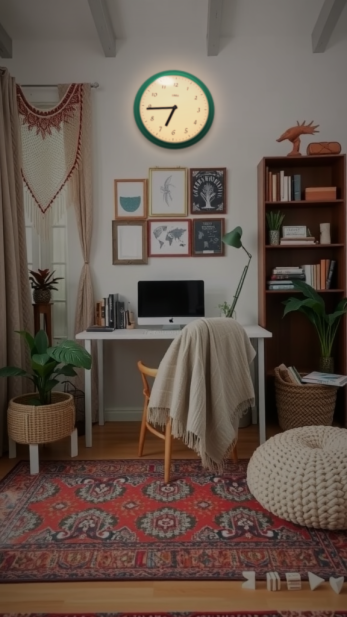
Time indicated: 6:44
